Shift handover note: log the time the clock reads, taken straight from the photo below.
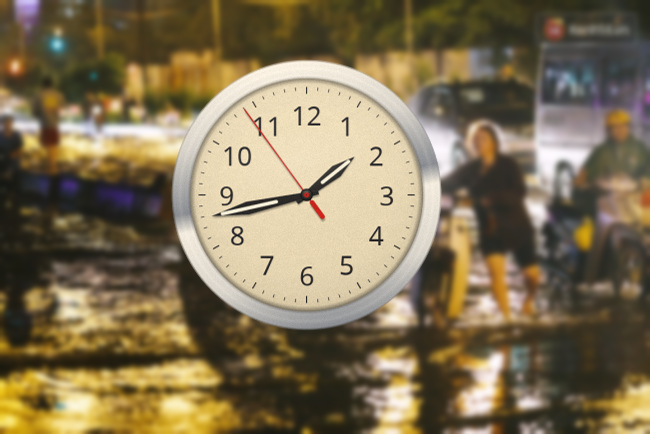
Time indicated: 1:42:54
